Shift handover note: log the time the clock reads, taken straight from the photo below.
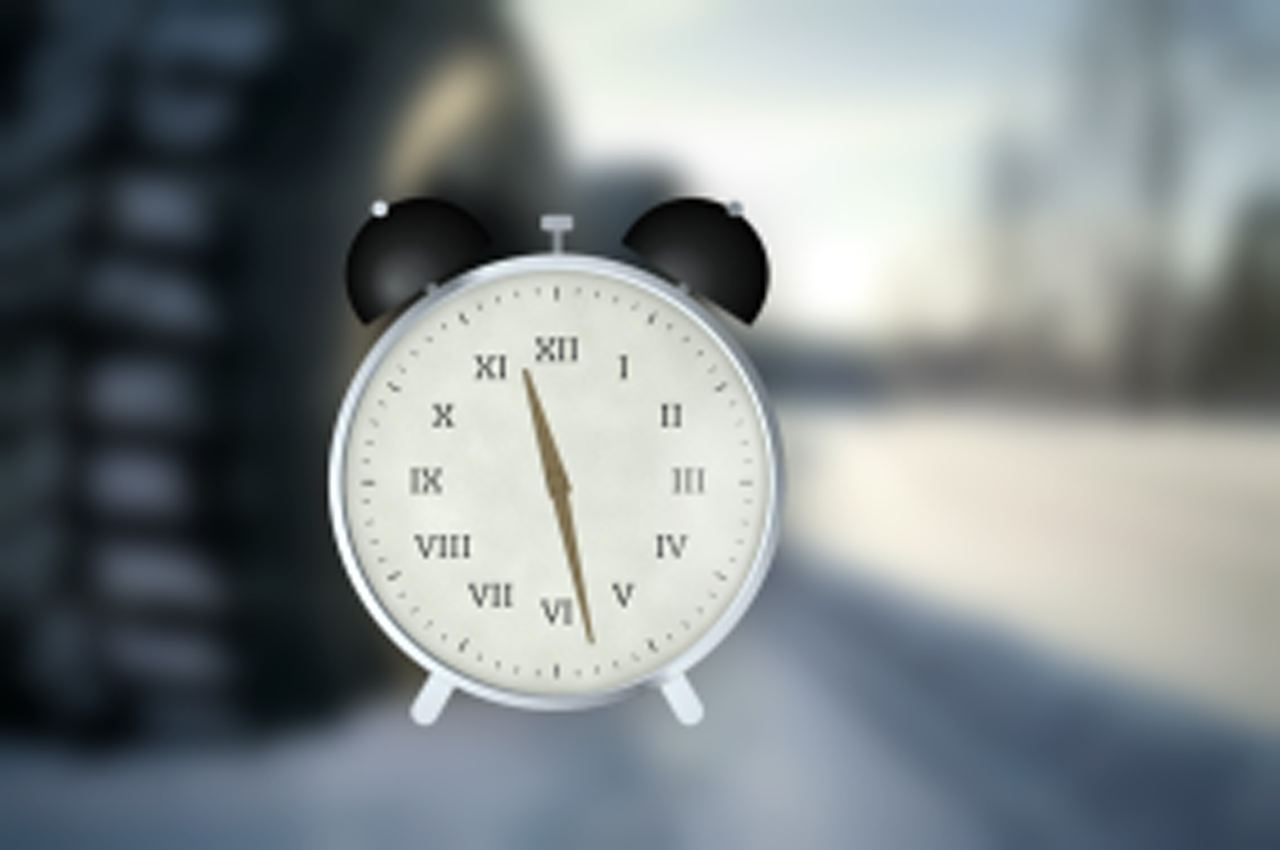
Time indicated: 11:28
